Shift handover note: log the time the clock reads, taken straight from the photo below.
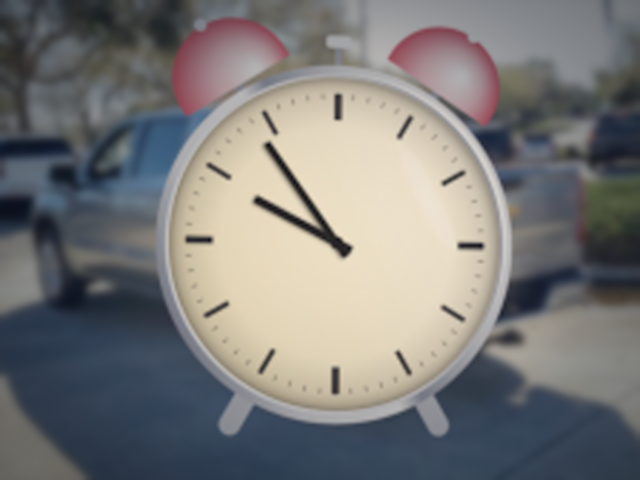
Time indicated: 9:54
